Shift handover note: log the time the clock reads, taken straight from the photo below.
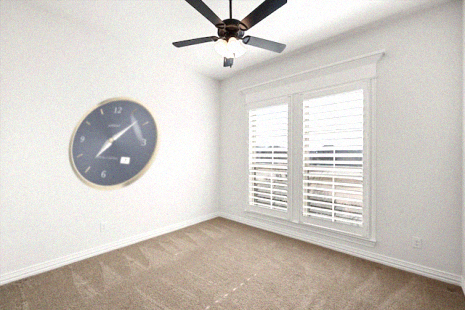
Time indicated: 7:08
